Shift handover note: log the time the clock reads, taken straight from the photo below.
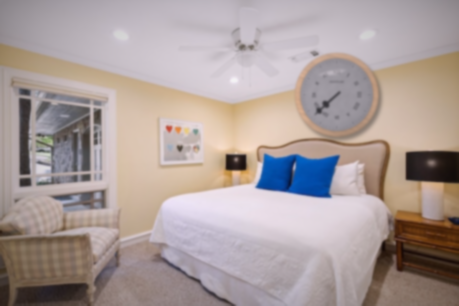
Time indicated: 7:38
